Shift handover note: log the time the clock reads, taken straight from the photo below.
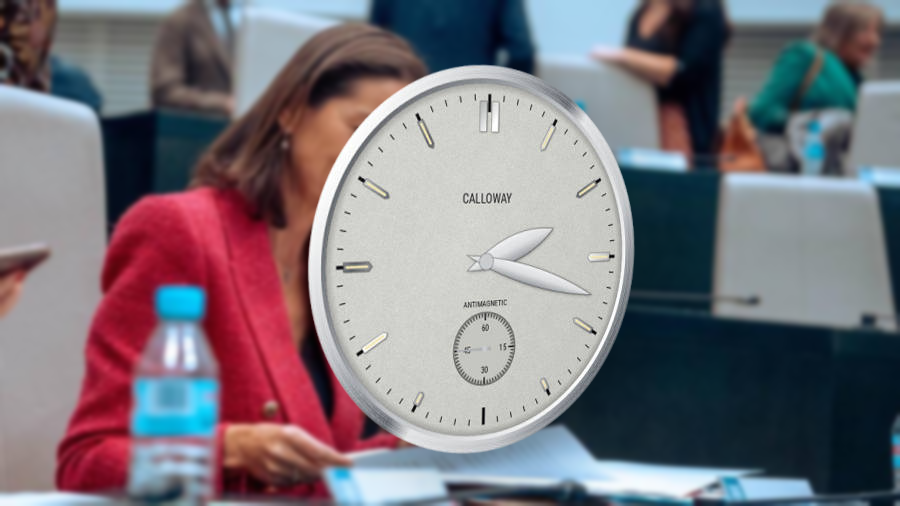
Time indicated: 2:17:45
